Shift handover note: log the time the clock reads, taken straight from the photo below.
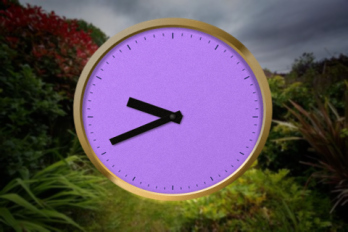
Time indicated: 9:41
